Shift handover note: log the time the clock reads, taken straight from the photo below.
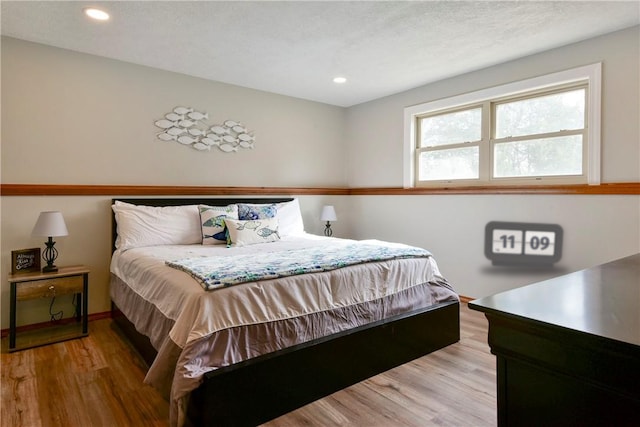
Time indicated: 11:09
